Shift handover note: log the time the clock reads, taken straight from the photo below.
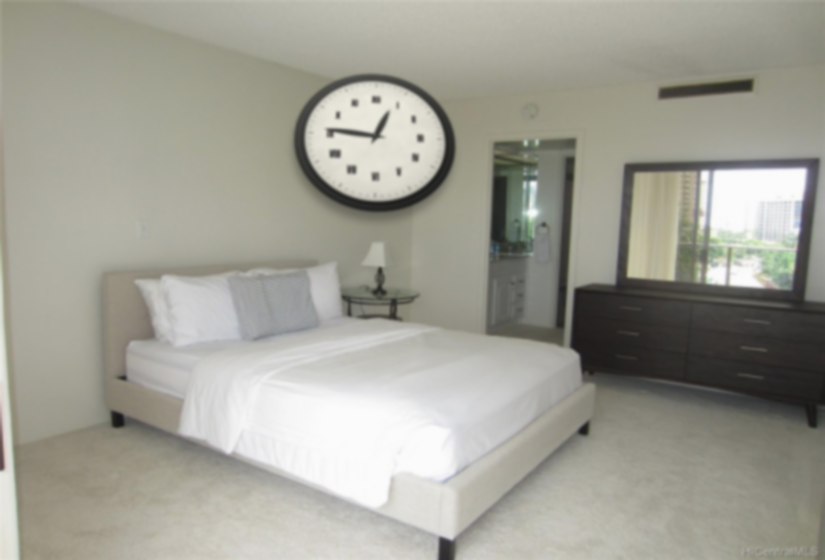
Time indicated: 12:46
